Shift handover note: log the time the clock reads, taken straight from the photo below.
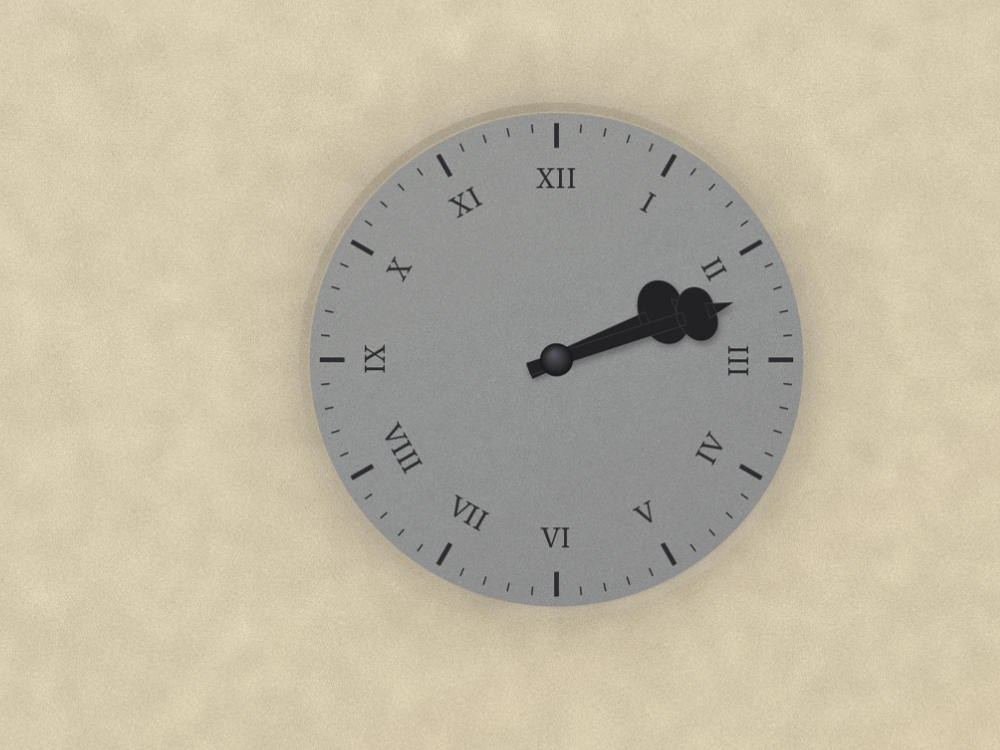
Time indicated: 2:12
